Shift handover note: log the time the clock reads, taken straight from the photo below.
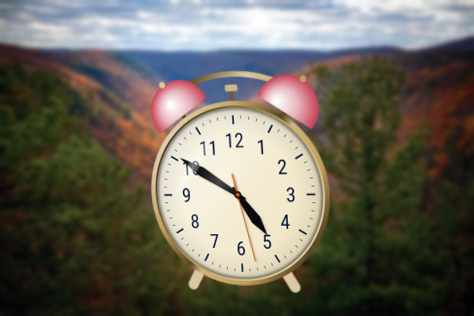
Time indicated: 4:50:28
